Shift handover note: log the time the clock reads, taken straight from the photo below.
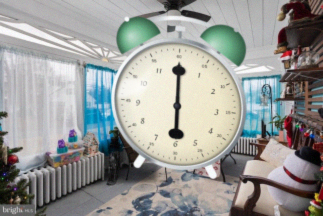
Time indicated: 6:00
